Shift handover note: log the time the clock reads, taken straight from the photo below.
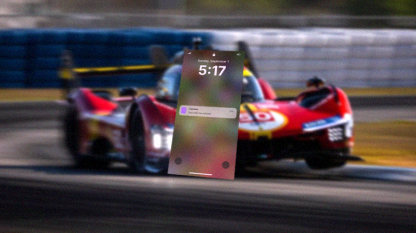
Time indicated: 5:17
